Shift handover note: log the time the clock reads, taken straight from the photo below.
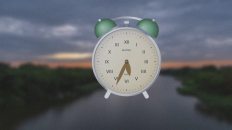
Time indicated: 5:34
